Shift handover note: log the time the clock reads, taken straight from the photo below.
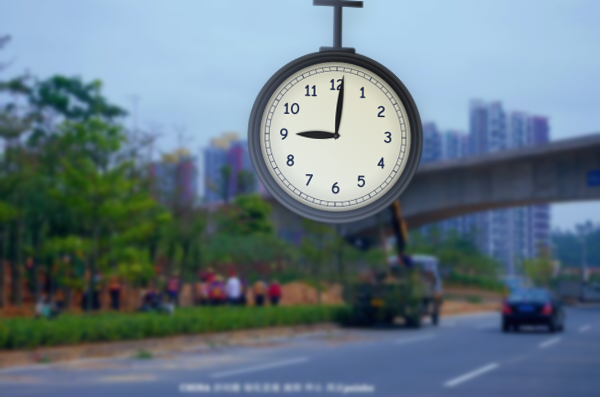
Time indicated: 9:01
